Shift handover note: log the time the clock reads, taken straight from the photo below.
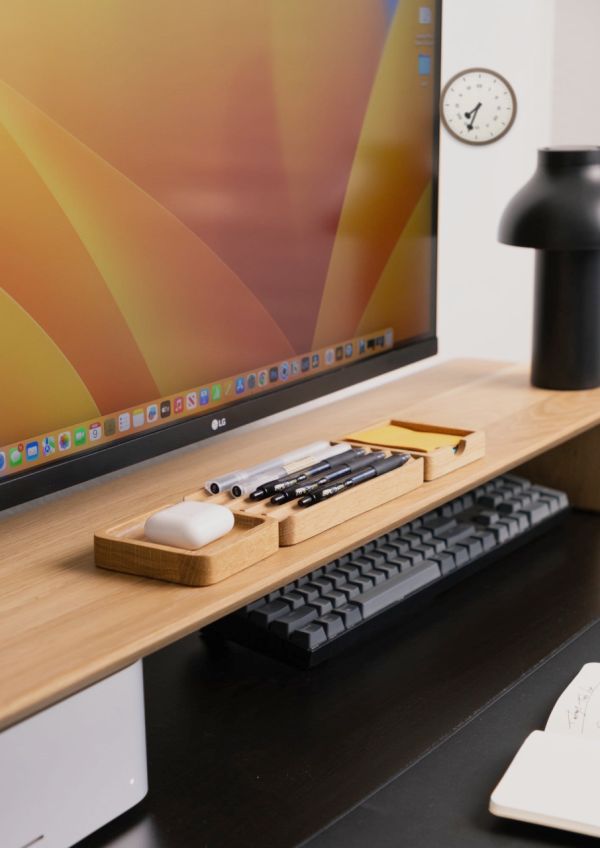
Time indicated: 7:33
